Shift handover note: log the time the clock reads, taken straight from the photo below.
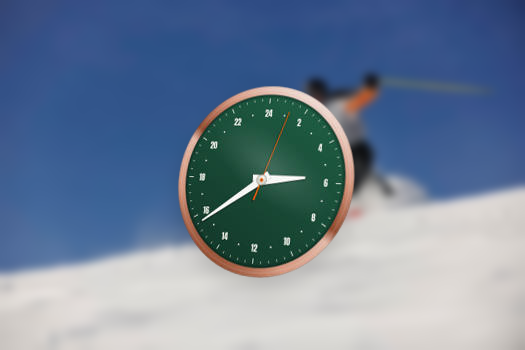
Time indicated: 5:39:03
